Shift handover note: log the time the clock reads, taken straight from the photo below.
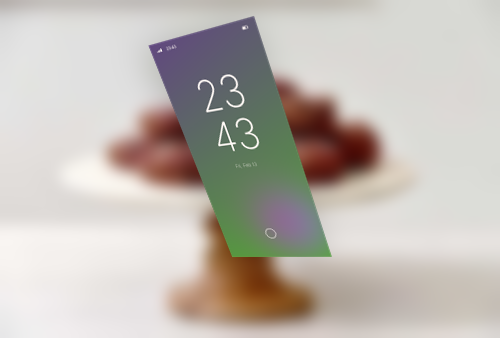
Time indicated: 23:43
